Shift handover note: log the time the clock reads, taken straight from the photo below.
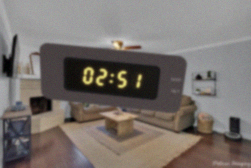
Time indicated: 2:51
